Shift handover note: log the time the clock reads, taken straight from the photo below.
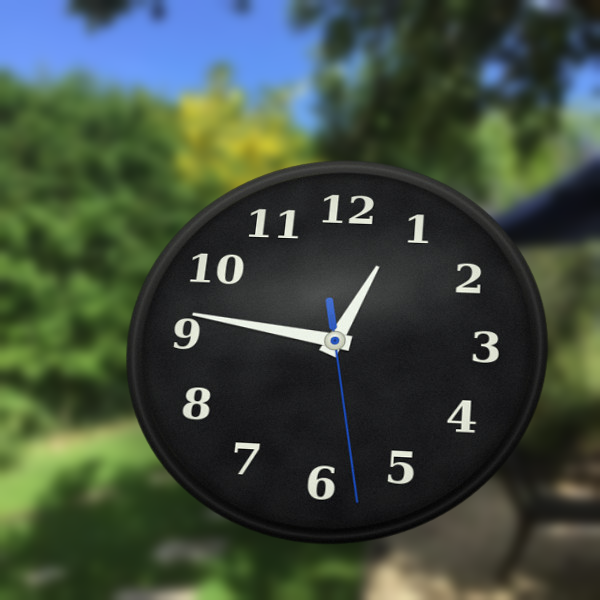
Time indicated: 12:46:28
